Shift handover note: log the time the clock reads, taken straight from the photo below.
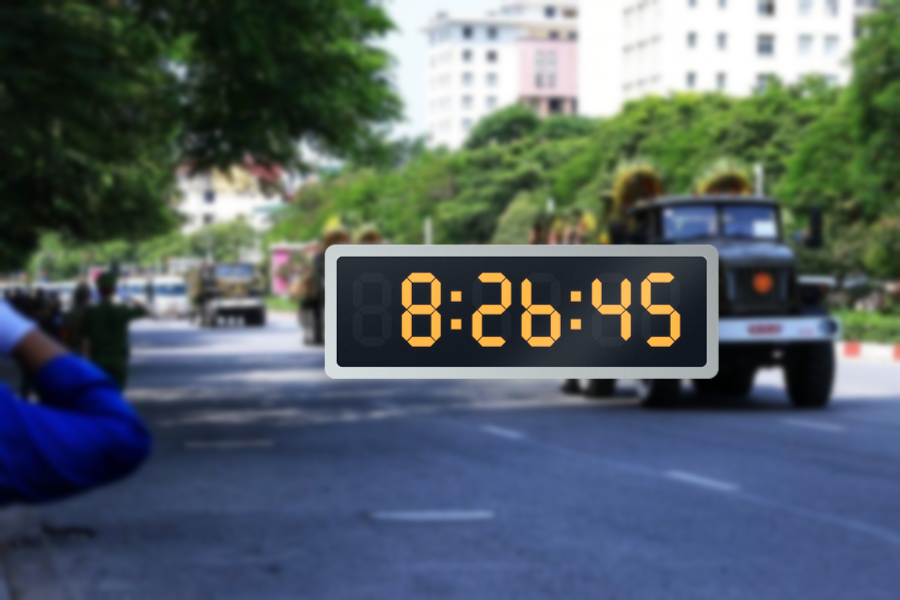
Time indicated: 8:26:45
